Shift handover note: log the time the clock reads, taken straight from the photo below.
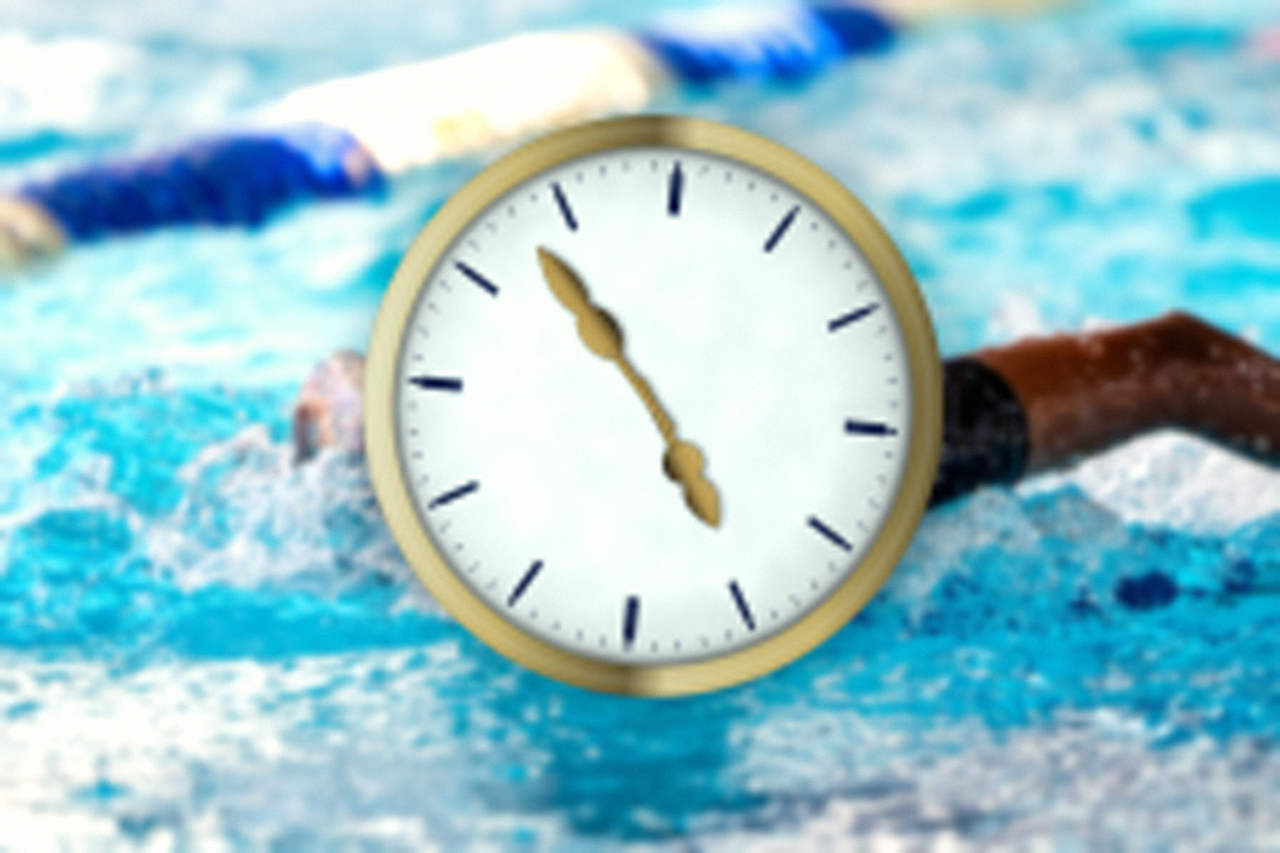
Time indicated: 4:53
